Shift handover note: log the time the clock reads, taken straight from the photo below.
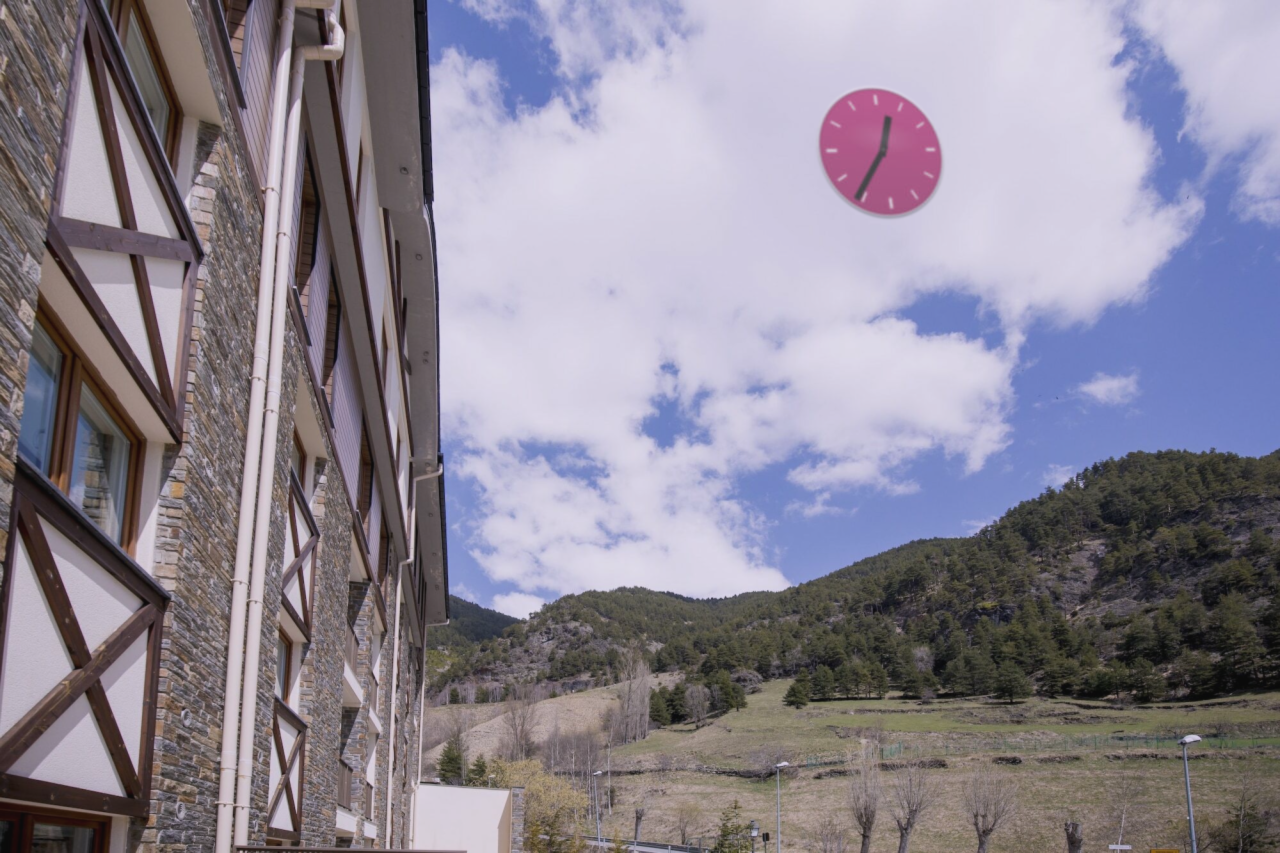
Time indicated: 12:36
